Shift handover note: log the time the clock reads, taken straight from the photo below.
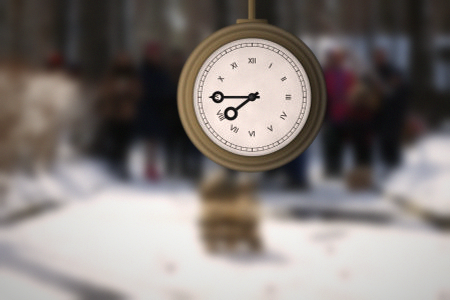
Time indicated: 7:45
